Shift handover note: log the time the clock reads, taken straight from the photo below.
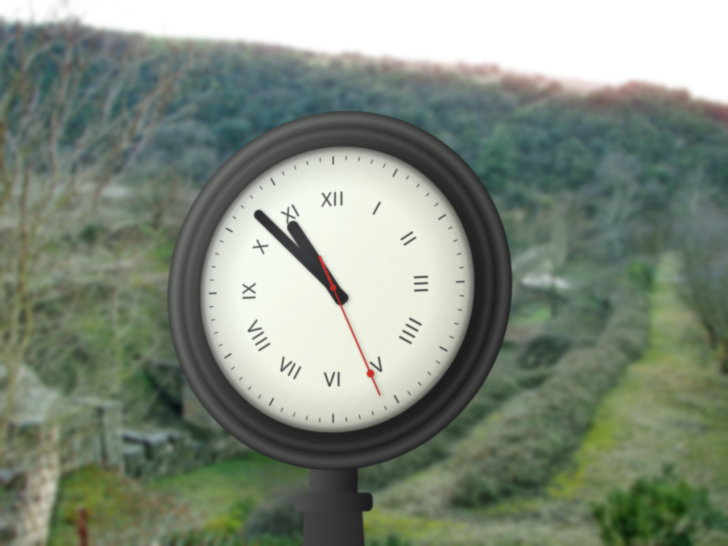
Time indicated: 10:52:26
